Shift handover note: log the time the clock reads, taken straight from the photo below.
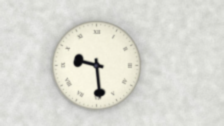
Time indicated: 9:29
